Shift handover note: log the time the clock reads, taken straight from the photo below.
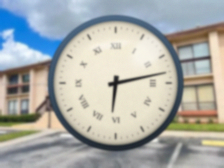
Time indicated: 6:13
